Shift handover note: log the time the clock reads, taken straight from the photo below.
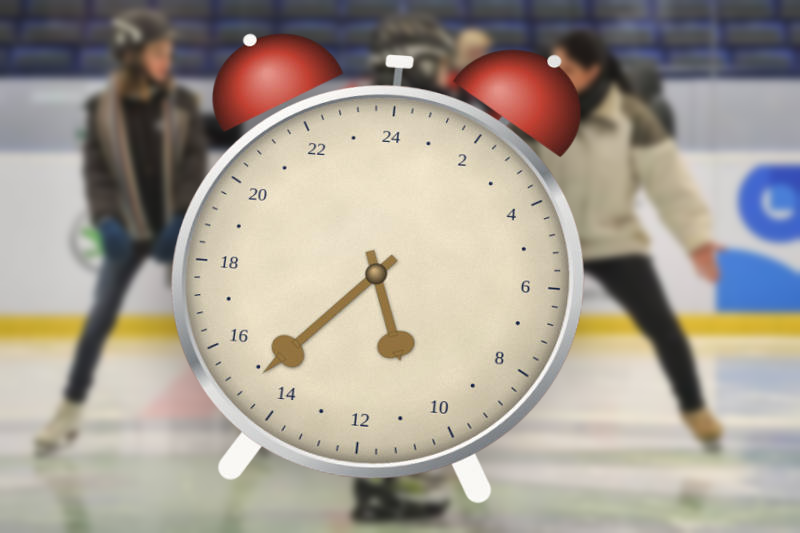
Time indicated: 10:37
